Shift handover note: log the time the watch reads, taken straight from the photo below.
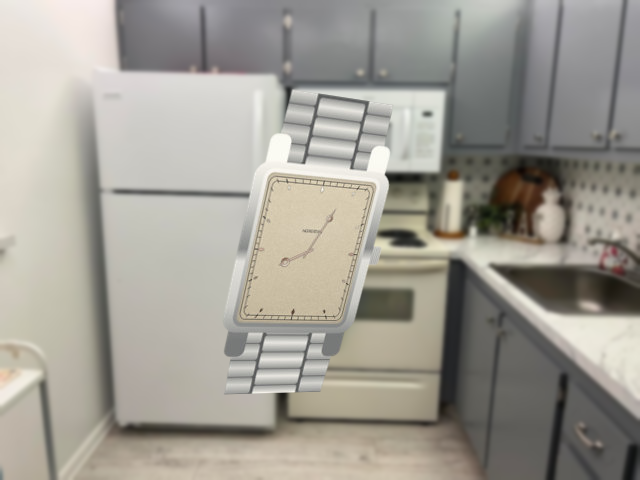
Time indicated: 8:04
